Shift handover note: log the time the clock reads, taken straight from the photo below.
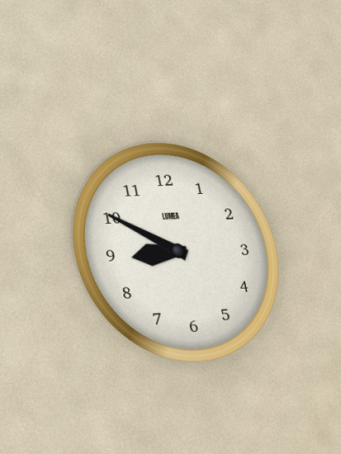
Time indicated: 8:50
